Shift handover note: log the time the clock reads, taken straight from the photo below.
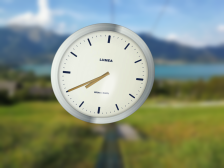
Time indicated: 7:40
